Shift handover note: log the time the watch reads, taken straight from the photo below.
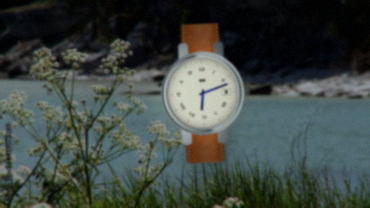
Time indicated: 6:12
